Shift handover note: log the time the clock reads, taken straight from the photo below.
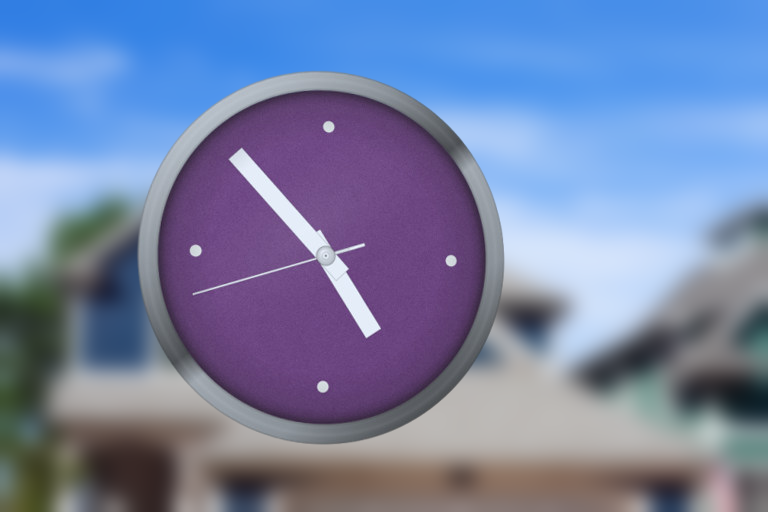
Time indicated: 4:52:42
